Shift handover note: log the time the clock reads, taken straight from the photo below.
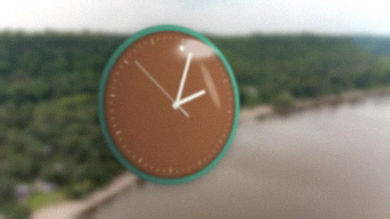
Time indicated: 2:01:51
